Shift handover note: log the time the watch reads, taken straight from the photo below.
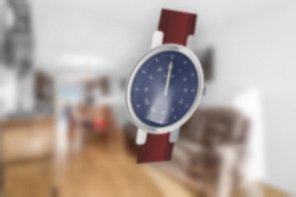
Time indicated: 12:00
